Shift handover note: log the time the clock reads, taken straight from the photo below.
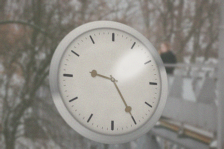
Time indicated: 9:25
